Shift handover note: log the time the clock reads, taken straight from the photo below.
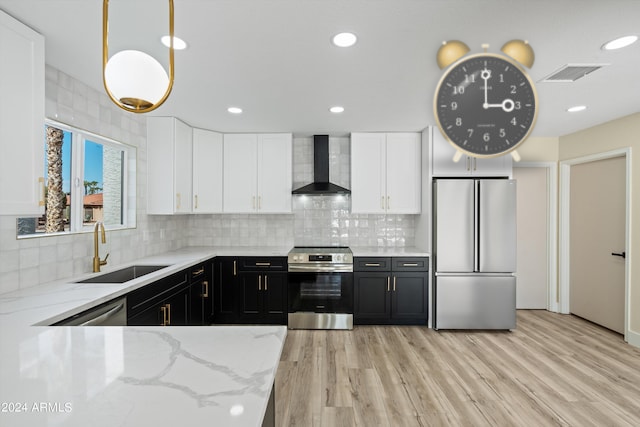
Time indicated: 3:00
